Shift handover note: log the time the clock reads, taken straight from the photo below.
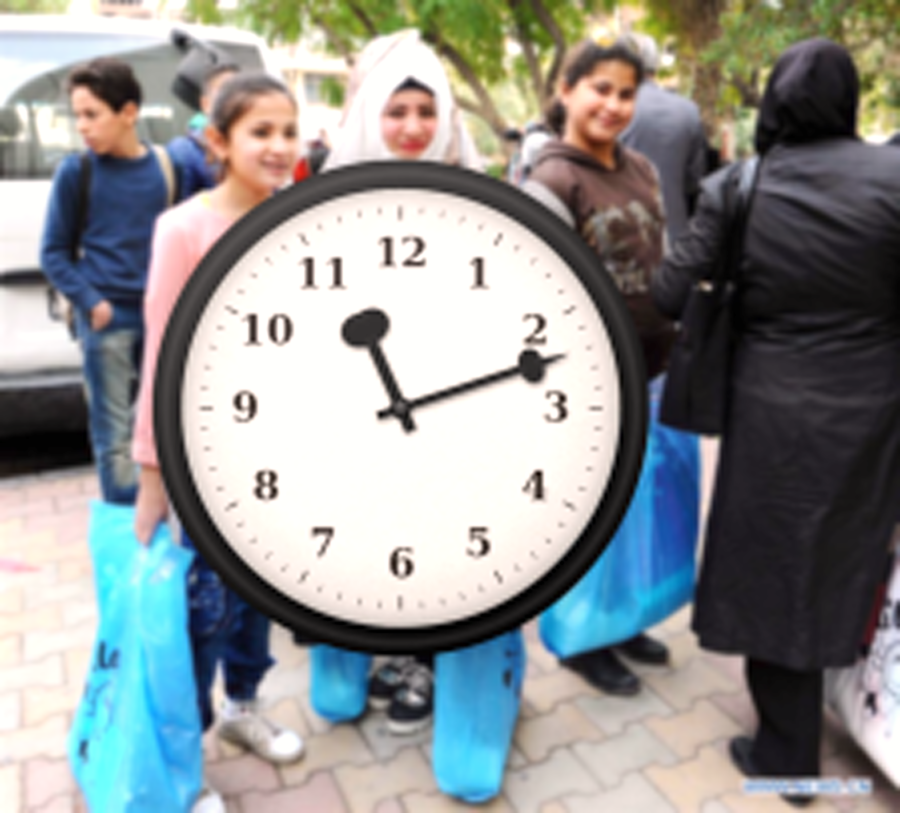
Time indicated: 11:12
